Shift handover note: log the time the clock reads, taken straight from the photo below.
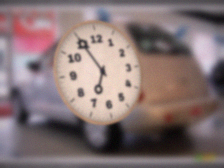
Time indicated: 6:55
